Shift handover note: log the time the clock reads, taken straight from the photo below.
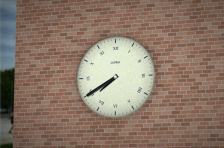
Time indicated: 7:40
